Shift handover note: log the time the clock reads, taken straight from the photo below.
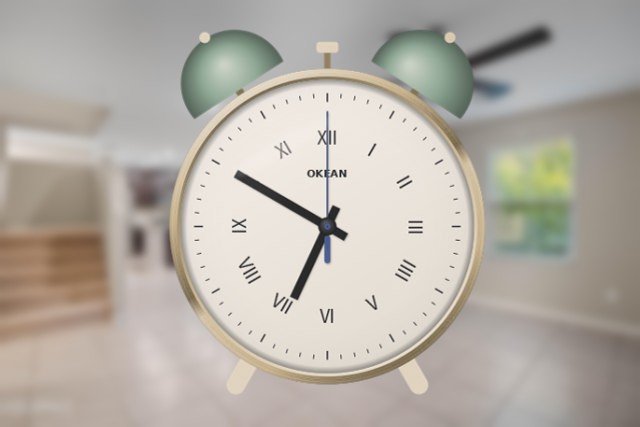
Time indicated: 6:50:00
